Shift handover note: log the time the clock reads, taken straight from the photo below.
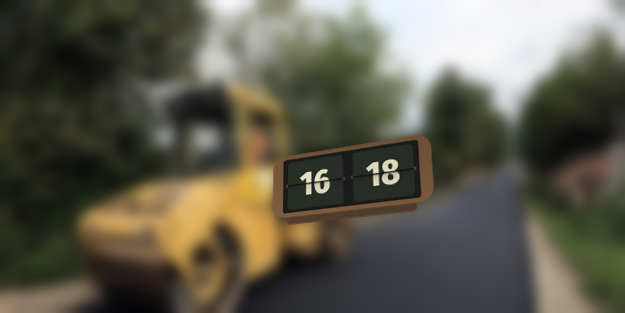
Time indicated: 16:18
